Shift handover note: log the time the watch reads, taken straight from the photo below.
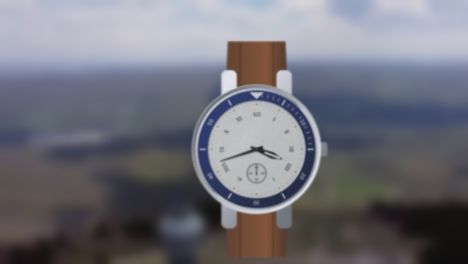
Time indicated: 3:42
